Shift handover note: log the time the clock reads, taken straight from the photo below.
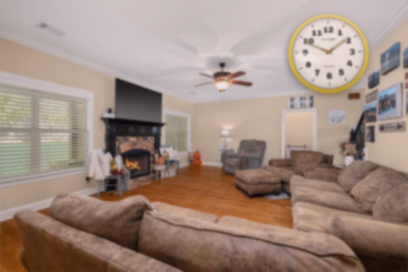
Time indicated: 1:49
